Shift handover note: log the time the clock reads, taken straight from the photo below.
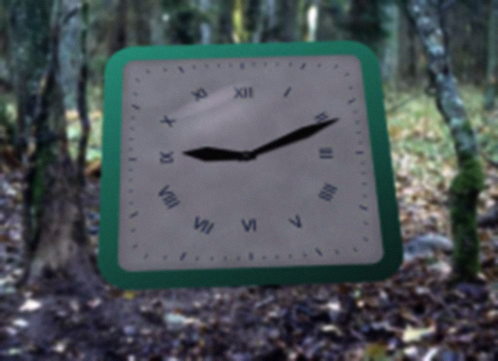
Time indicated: 9:11
